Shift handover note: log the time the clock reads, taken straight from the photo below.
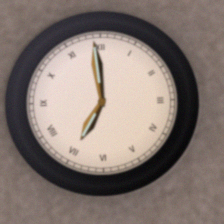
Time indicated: 6:59
